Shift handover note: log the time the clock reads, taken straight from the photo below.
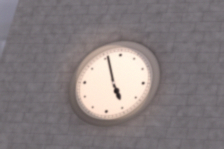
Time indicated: 4:56
